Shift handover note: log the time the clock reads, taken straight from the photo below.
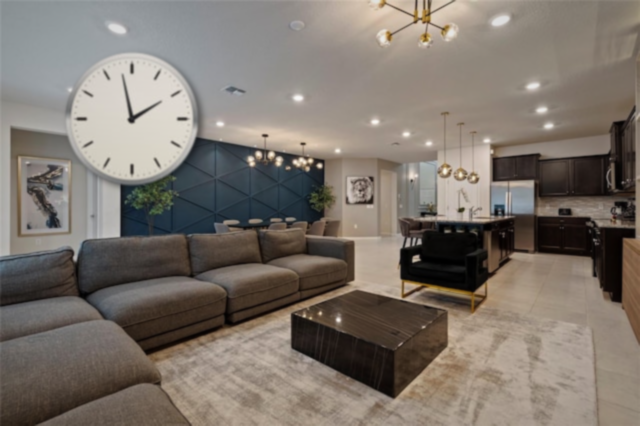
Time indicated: 1:58
